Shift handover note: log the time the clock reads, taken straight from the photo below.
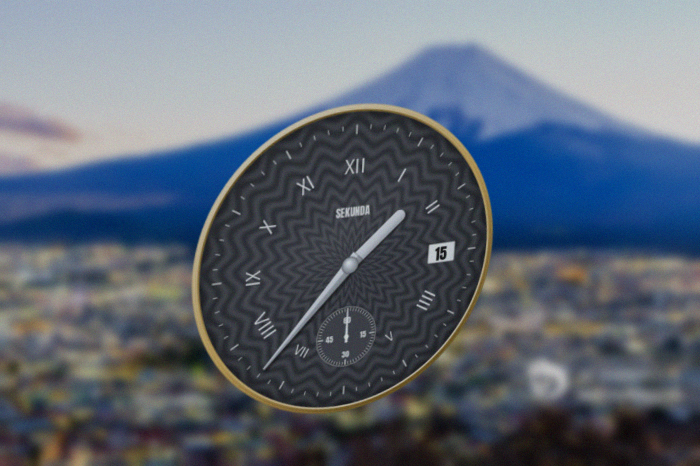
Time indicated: 1:37
